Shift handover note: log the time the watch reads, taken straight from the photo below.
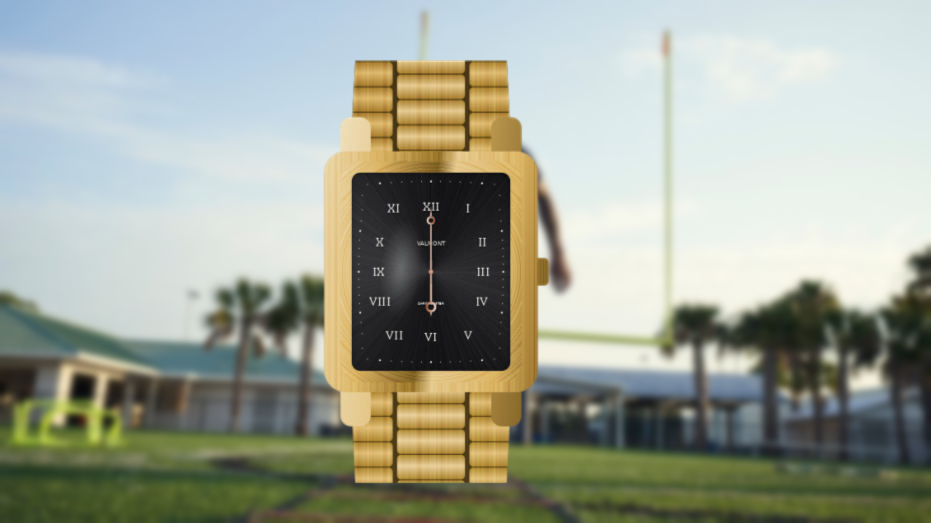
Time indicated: 6:00
